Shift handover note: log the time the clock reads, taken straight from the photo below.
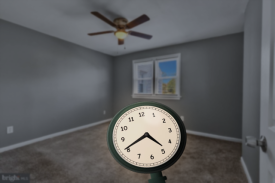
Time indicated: 4:41
